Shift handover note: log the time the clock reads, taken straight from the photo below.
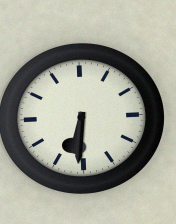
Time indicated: 6:31
